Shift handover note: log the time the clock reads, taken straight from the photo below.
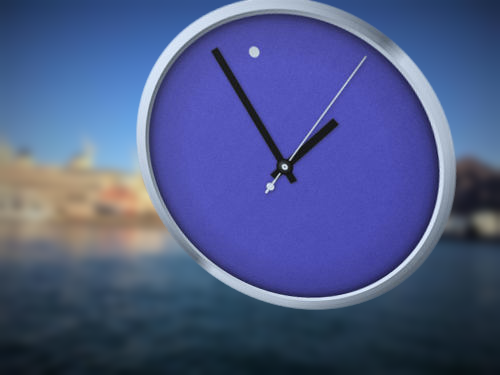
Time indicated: 1:57:08
